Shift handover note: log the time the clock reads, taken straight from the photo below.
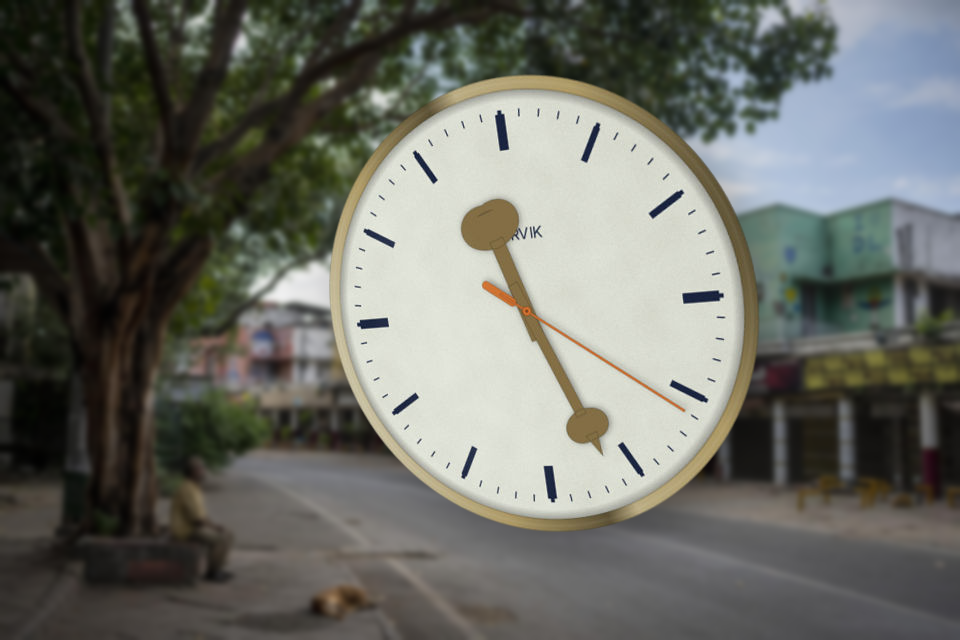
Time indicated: 11:26:21
